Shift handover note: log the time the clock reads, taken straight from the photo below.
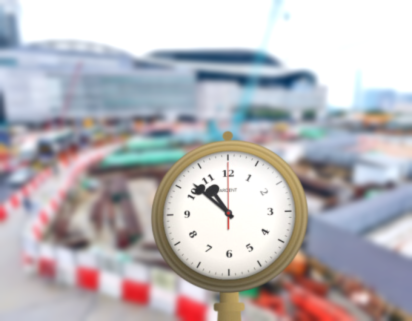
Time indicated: 10:52:00
